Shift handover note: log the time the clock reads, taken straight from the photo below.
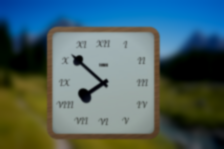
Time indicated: 7:52
